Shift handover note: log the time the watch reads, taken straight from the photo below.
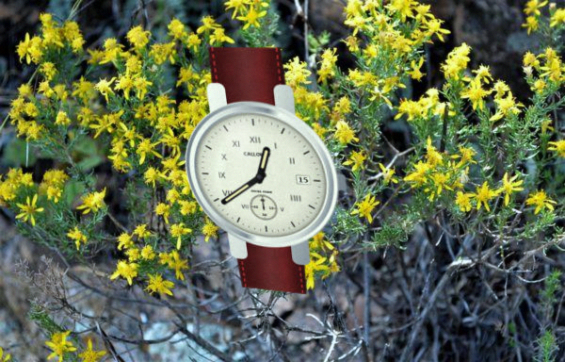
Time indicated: 12:39
